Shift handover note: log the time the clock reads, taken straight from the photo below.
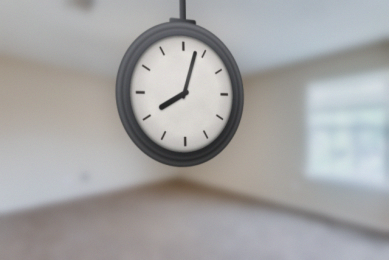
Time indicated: 8:03
